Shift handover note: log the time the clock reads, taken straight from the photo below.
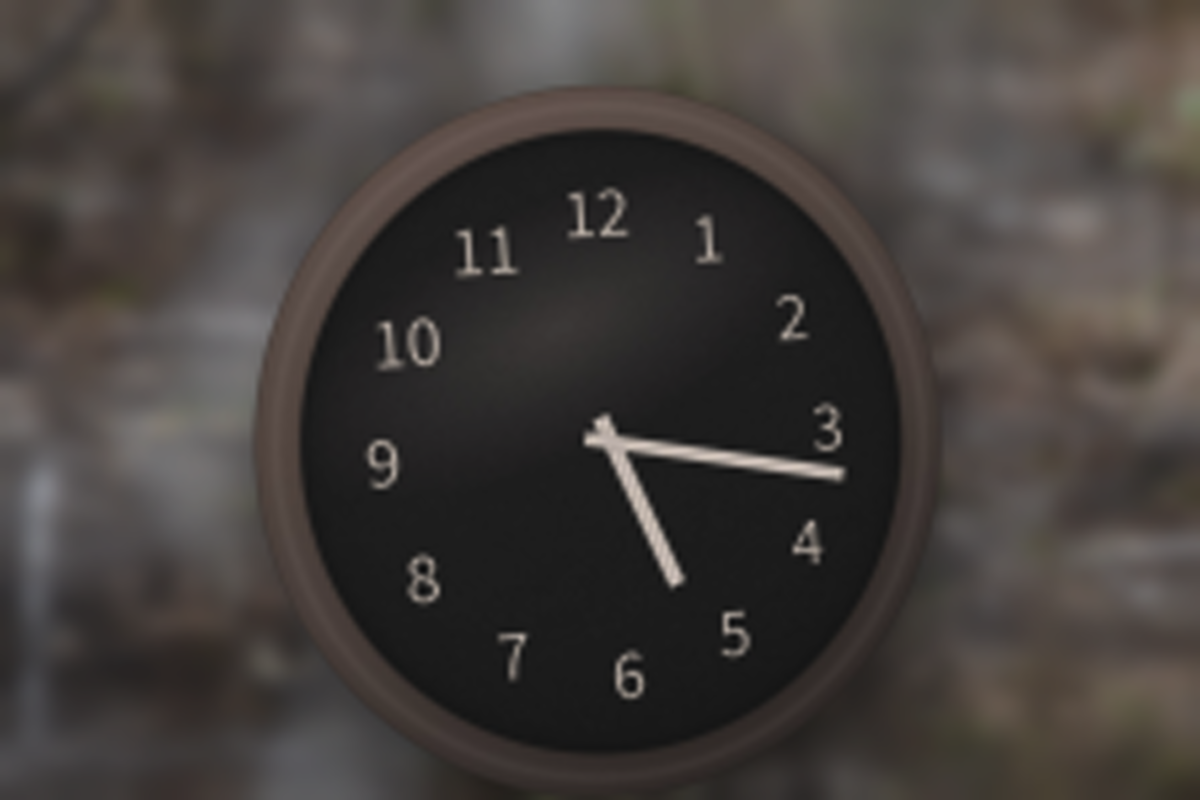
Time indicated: 5:17
